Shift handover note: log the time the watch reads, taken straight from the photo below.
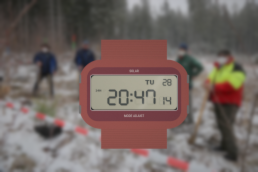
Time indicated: 20:47:14
